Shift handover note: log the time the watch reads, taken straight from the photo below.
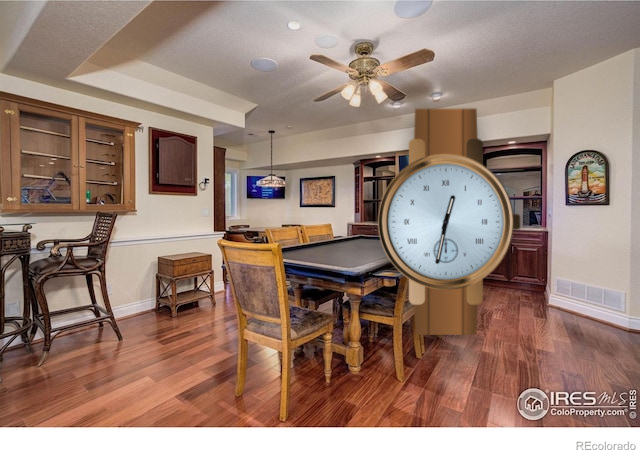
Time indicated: 12:32
